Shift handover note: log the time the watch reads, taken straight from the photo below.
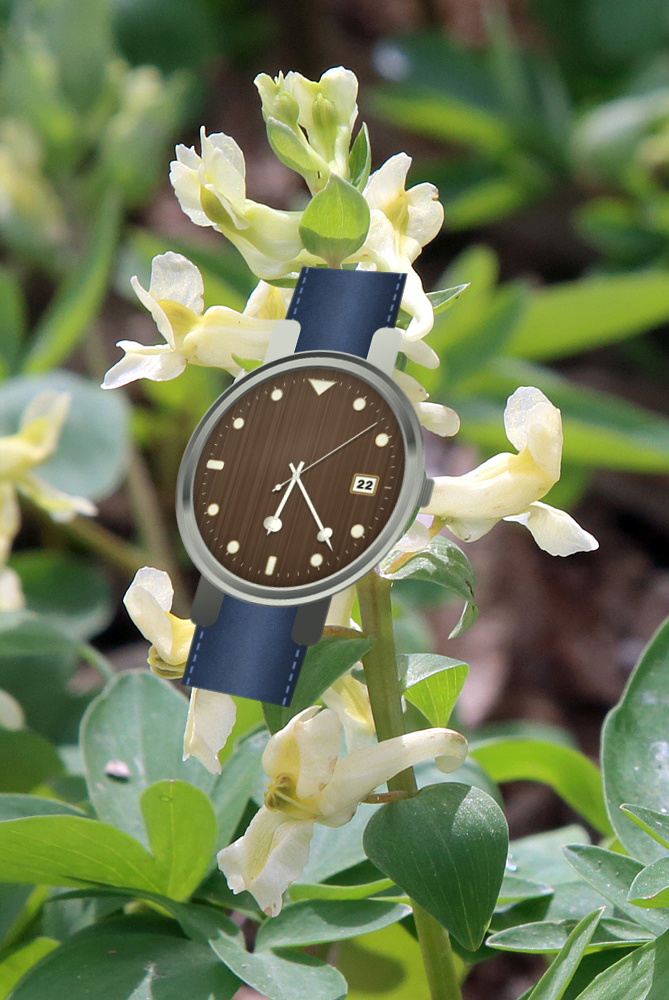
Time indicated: 6:23:08
